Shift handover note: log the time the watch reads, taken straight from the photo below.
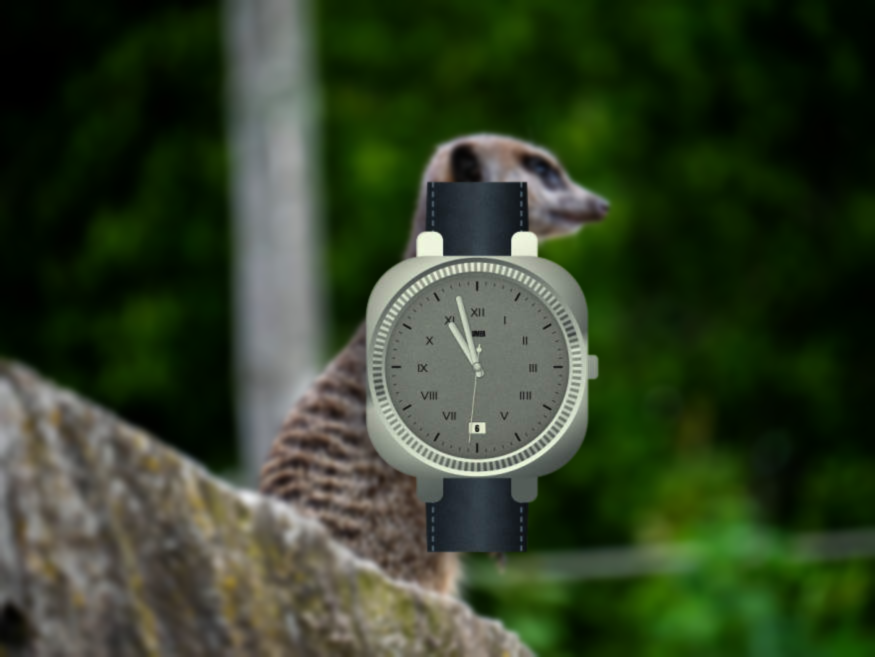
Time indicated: 10:57:31
